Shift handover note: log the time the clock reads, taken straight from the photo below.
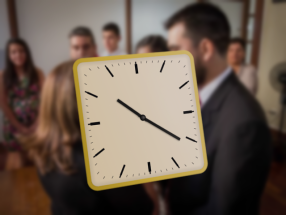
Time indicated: 10:21
